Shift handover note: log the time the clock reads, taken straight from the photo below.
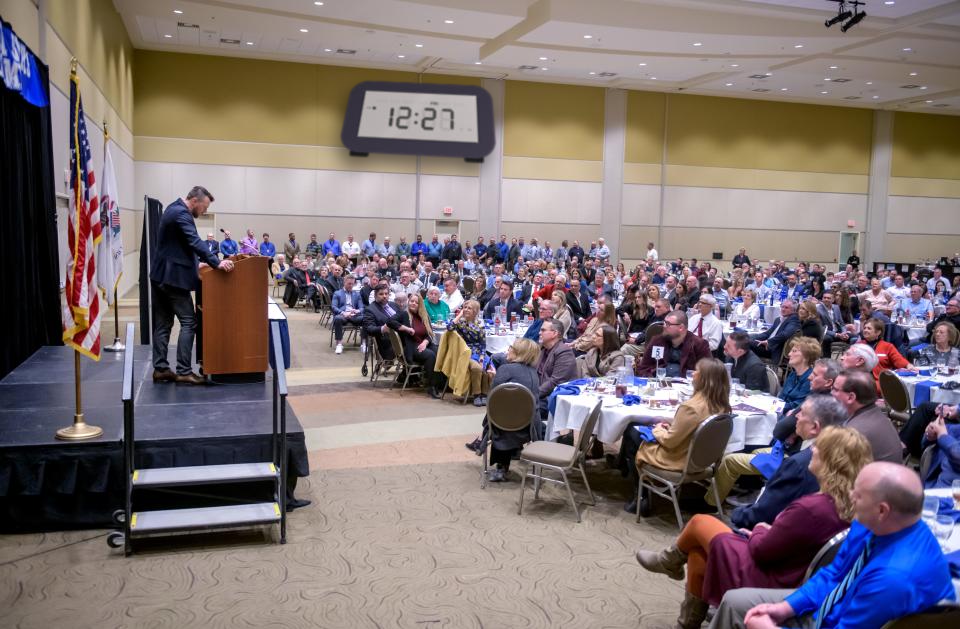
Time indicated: 12:27
